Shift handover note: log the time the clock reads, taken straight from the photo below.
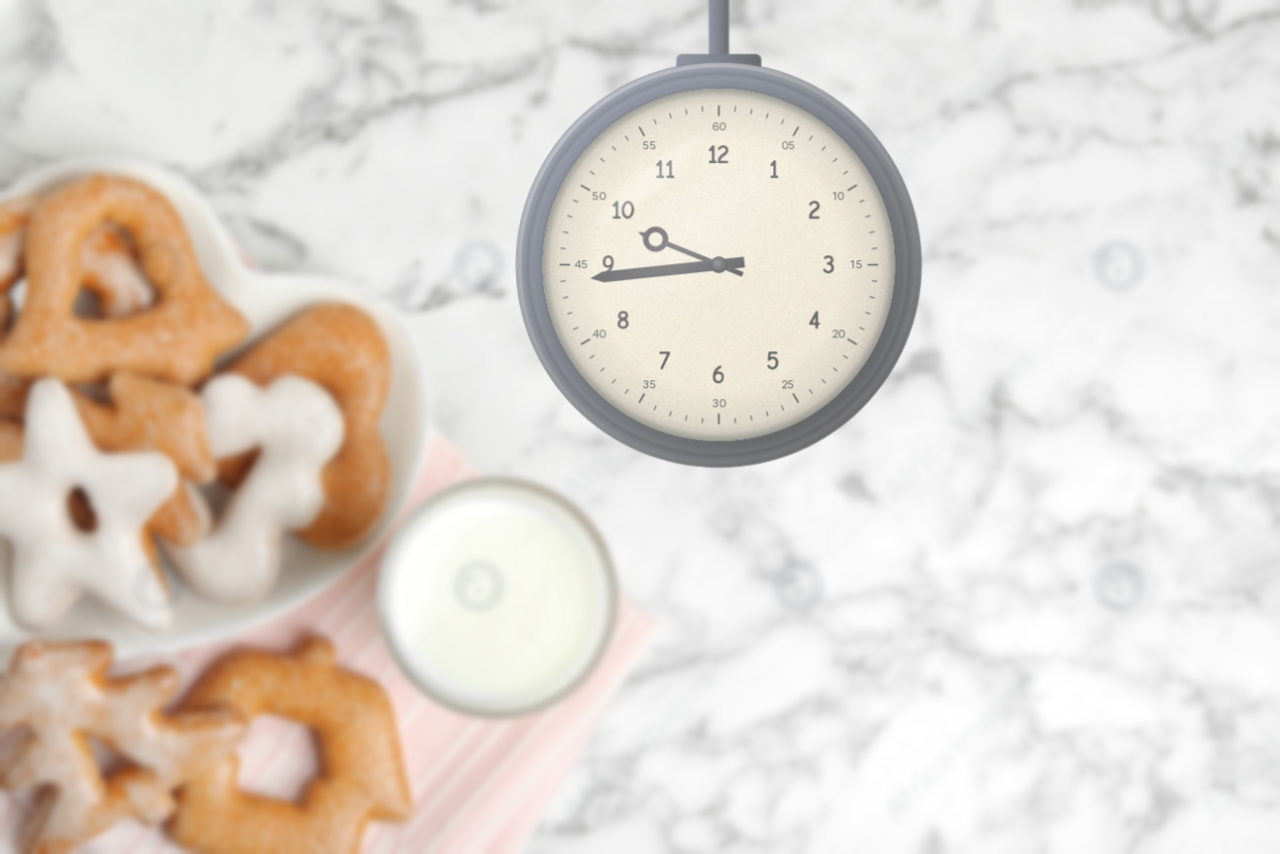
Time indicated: 9:44
